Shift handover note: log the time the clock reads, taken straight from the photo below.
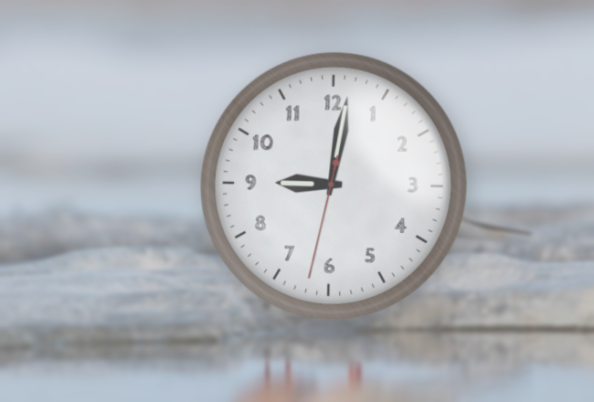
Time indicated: 9:01:32
